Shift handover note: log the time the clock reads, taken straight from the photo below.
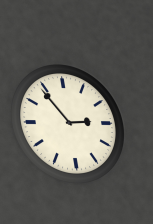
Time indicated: 2:54
